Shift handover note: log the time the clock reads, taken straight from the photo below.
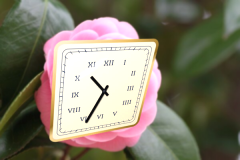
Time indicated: 10:34
